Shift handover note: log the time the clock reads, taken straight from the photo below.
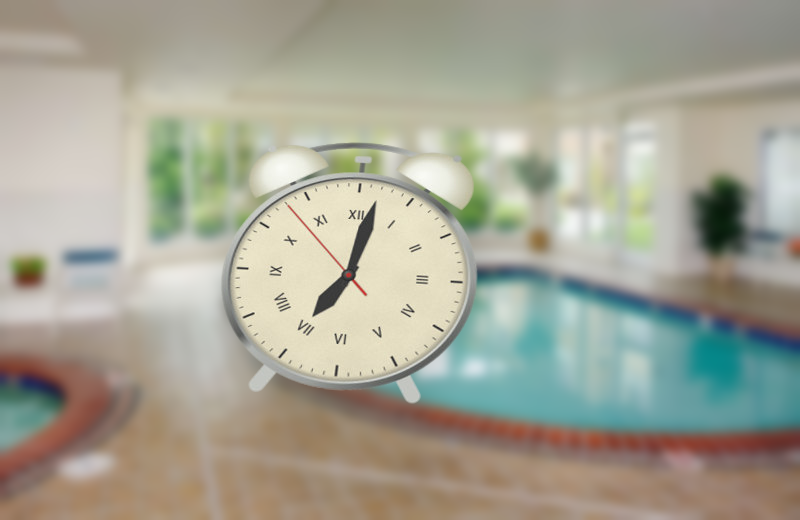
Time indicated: 7:01:53
